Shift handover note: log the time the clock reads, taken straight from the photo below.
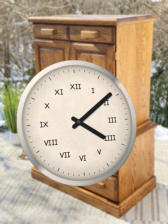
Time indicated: 4:09
